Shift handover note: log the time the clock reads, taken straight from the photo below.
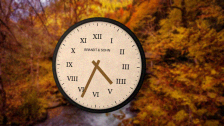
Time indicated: 4:34
